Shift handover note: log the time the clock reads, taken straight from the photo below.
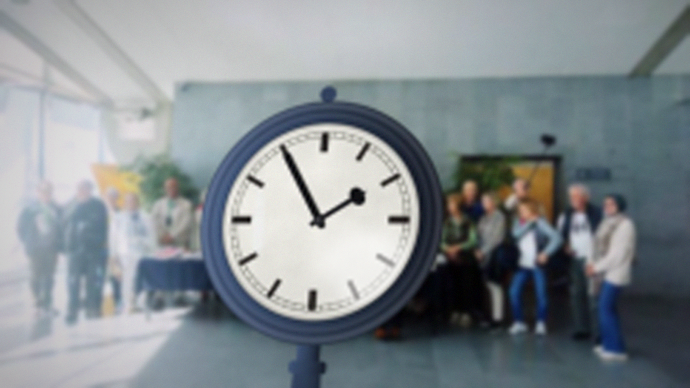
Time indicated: 1:55
